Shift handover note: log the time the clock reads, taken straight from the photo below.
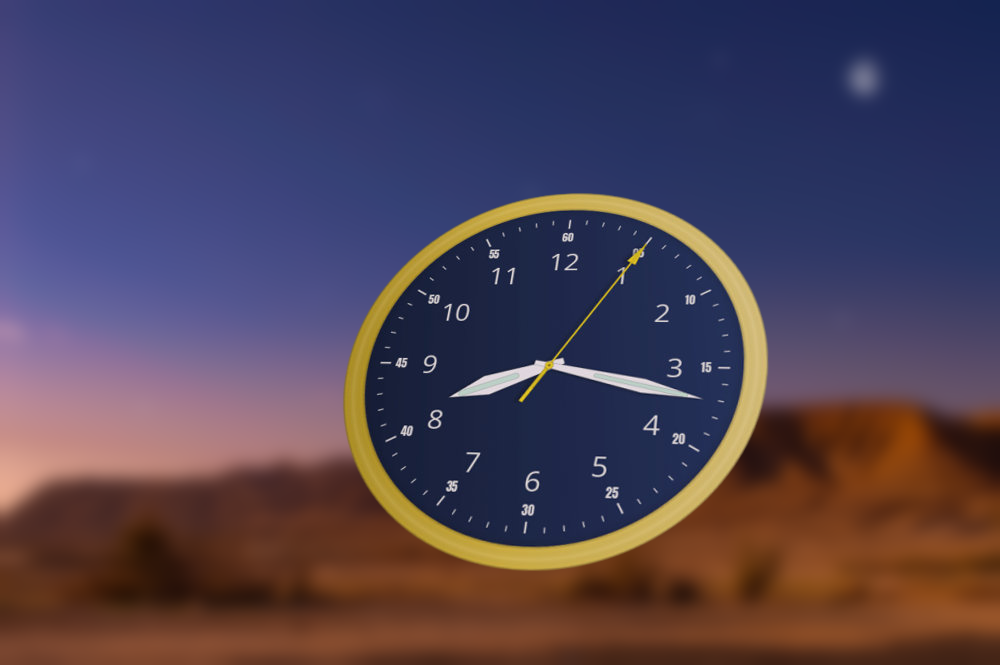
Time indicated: 8:17:05
